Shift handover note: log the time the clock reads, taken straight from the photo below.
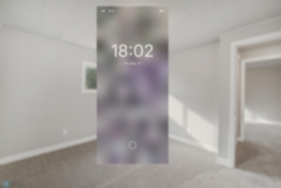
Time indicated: 18:02
